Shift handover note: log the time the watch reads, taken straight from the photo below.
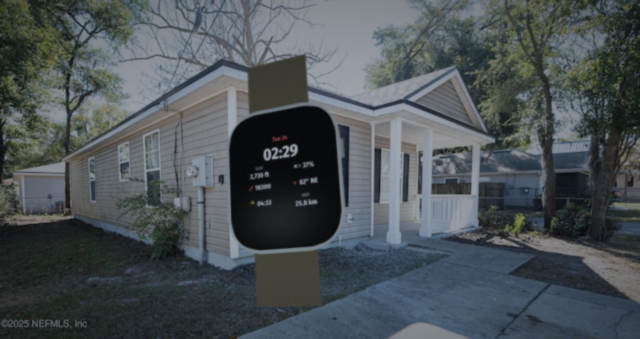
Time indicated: 2:29
